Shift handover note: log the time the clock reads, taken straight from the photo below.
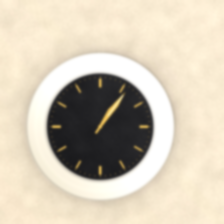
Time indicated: 1:06
